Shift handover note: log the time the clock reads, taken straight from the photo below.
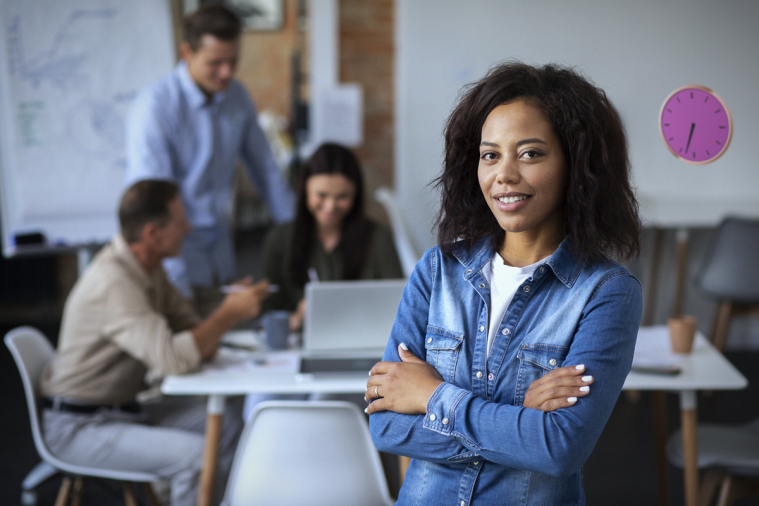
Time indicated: 6:33
